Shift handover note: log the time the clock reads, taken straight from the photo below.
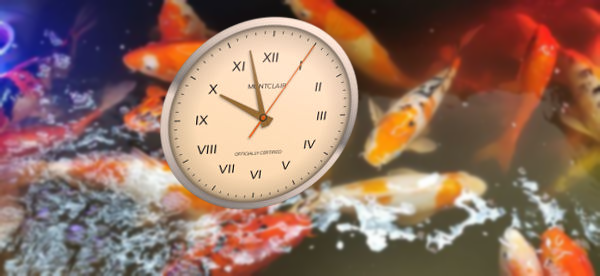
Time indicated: 9:57:05
